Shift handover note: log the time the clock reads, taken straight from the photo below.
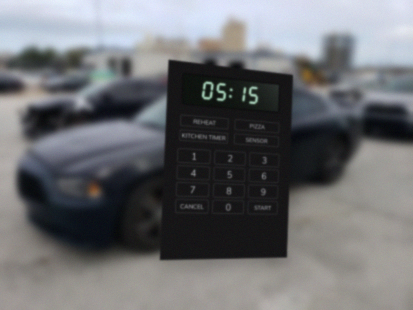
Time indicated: 5:15
